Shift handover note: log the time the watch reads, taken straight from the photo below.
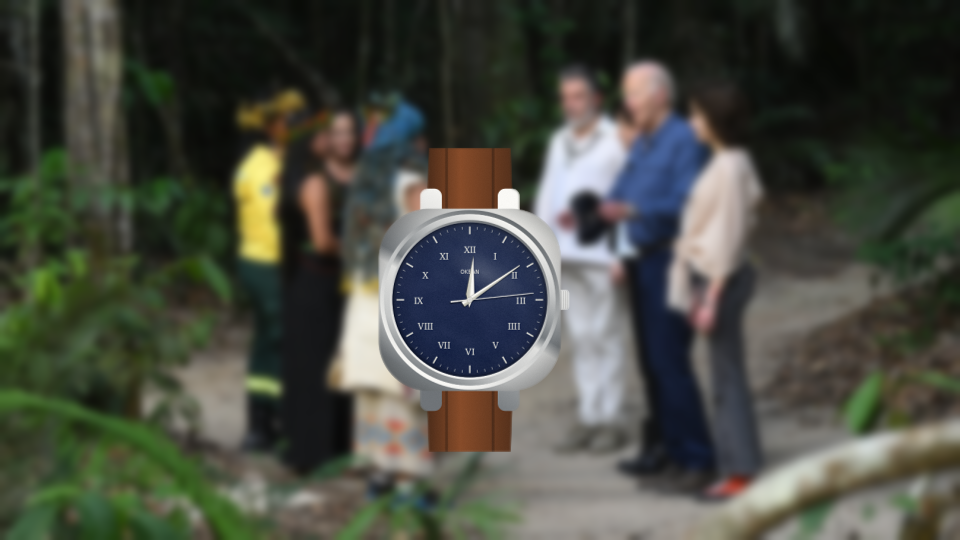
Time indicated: 12:09:14
